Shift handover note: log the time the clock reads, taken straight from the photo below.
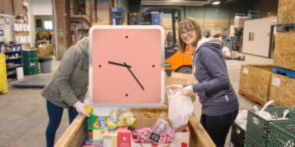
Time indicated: 9:24
